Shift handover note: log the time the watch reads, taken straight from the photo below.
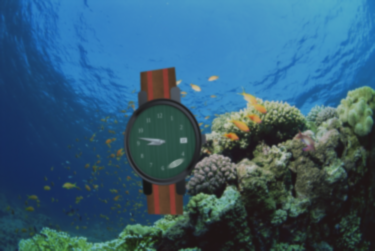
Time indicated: 8:47
